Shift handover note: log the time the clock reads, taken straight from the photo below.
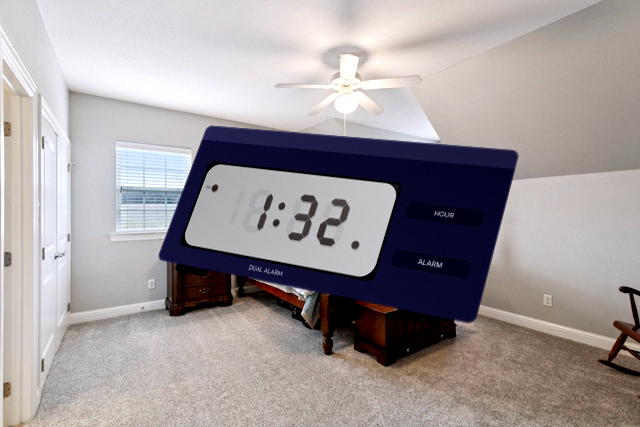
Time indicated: 1:32
